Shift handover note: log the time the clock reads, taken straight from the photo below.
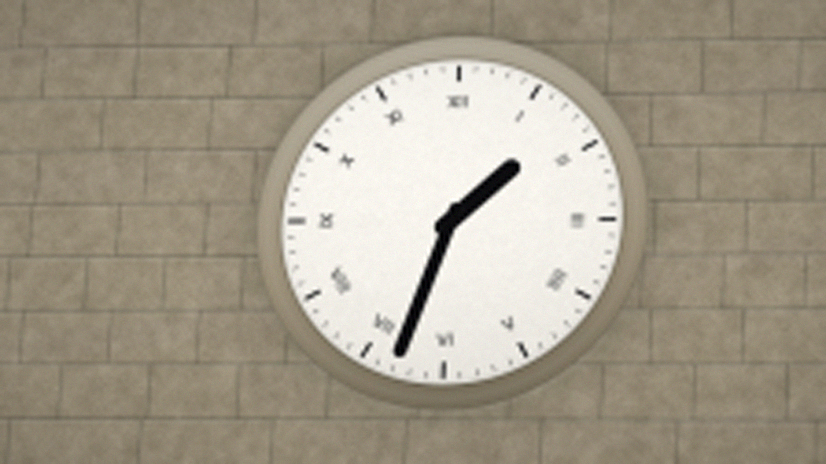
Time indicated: 1:33
